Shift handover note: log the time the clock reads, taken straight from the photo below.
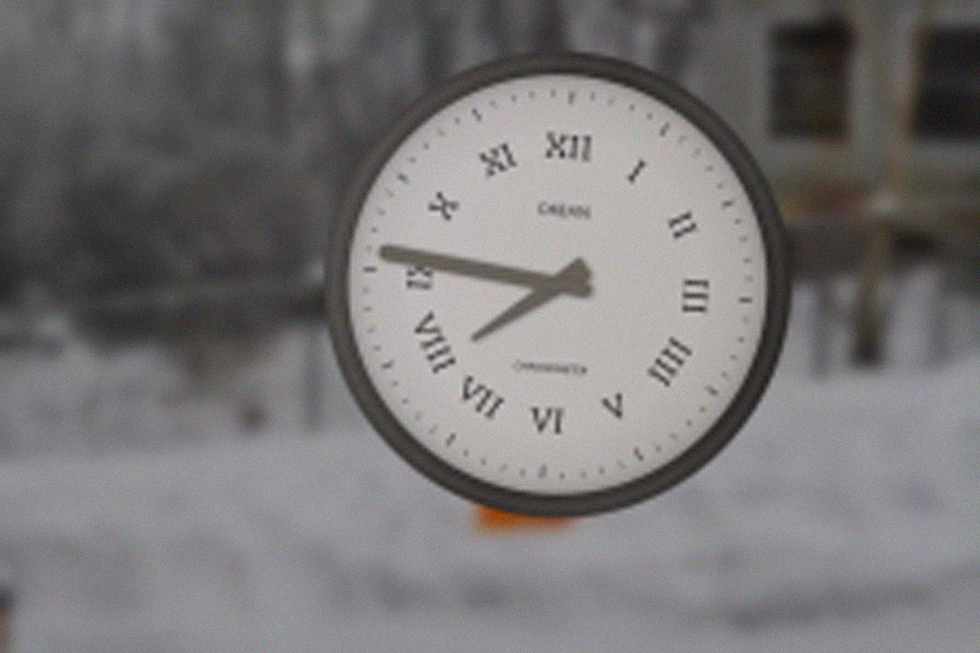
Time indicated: 7:46
